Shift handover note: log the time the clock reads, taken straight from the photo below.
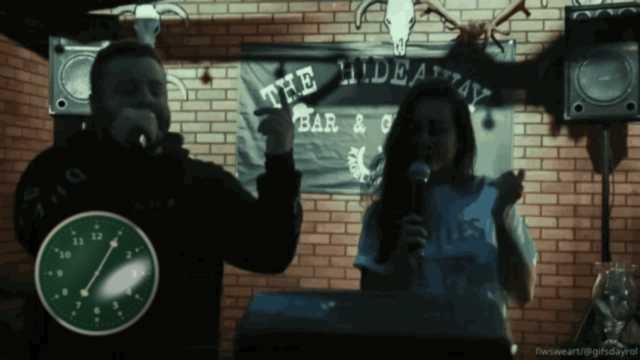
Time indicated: 7:05
